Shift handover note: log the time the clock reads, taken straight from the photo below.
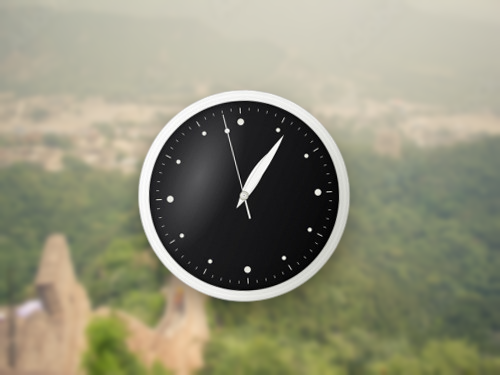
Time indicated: 1:05:58
